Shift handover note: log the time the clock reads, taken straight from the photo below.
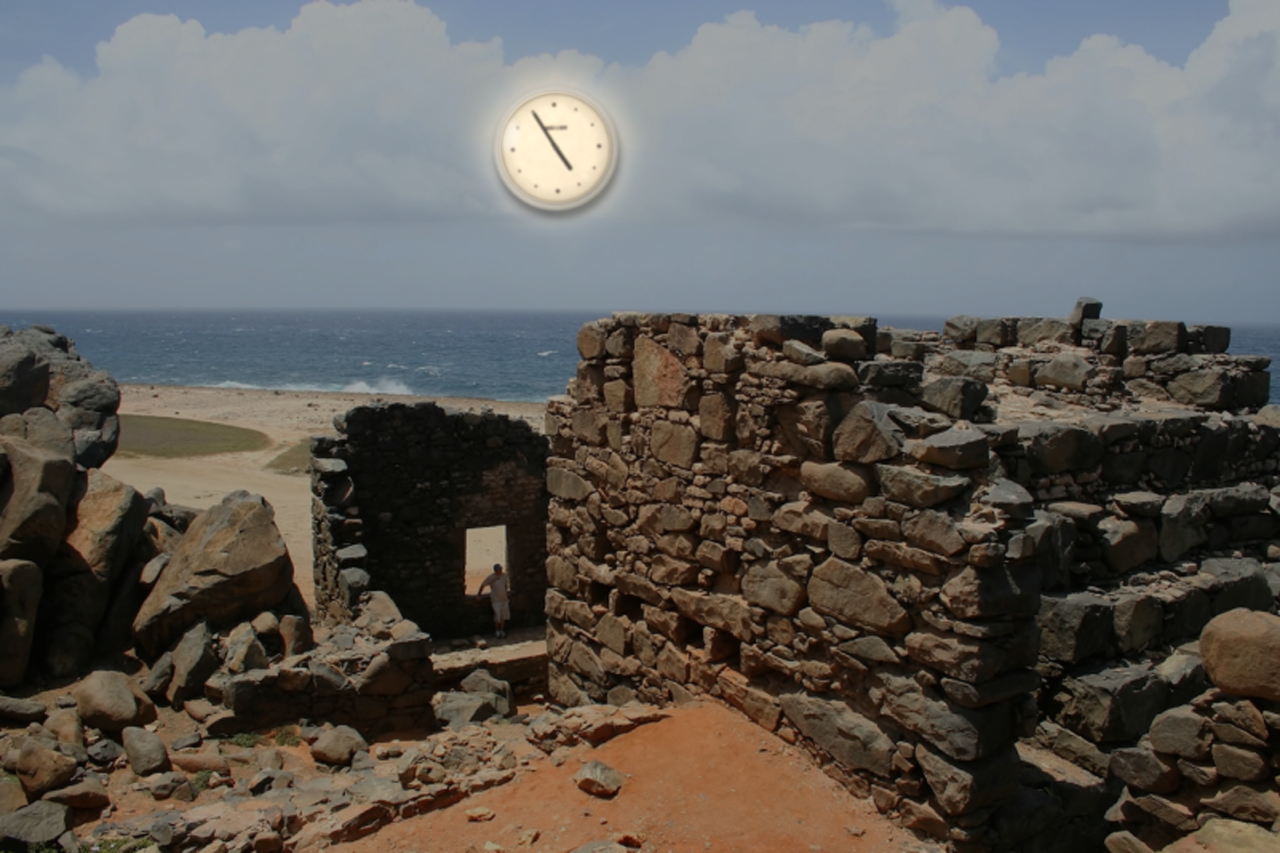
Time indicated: 4:55
